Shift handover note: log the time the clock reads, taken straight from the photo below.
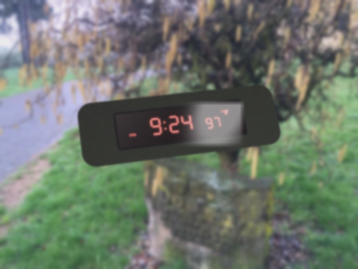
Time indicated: 9:24
